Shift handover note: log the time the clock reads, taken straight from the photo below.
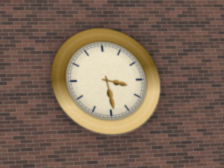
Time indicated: 3:29
